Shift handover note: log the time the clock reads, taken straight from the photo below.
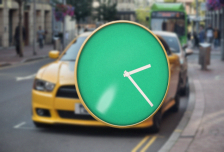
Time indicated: 2:23
